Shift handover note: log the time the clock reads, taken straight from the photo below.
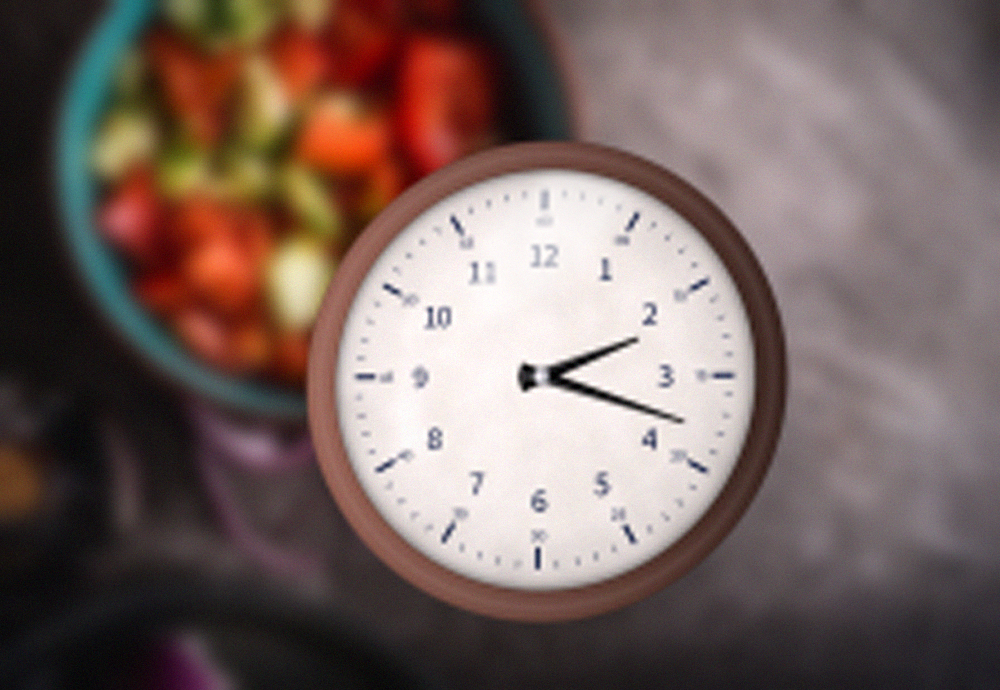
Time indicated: 2:18
